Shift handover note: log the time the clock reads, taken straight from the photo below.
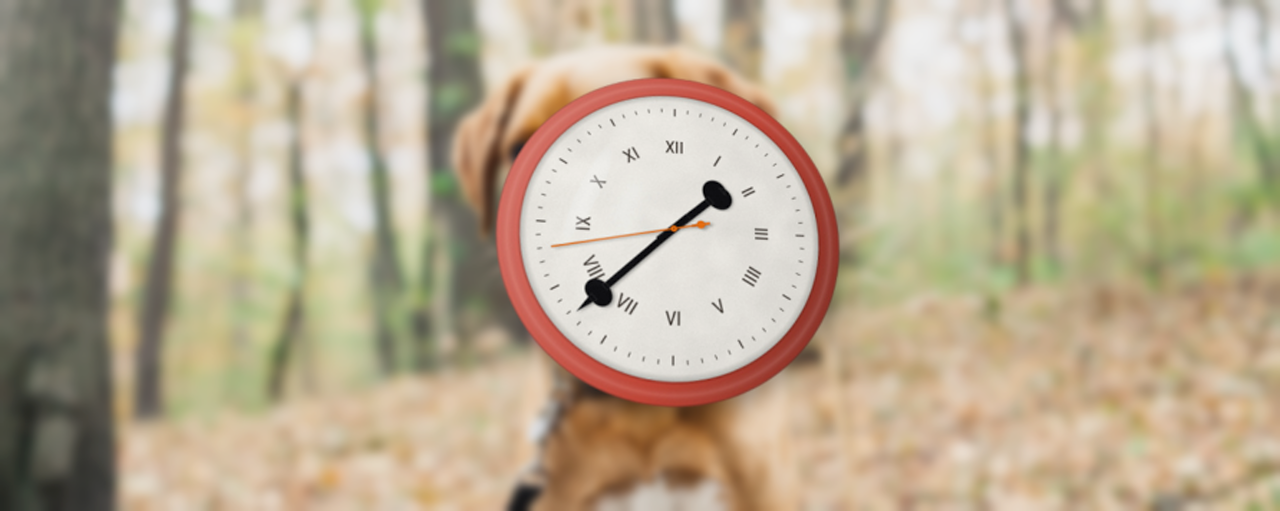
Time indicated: 1:37:43
